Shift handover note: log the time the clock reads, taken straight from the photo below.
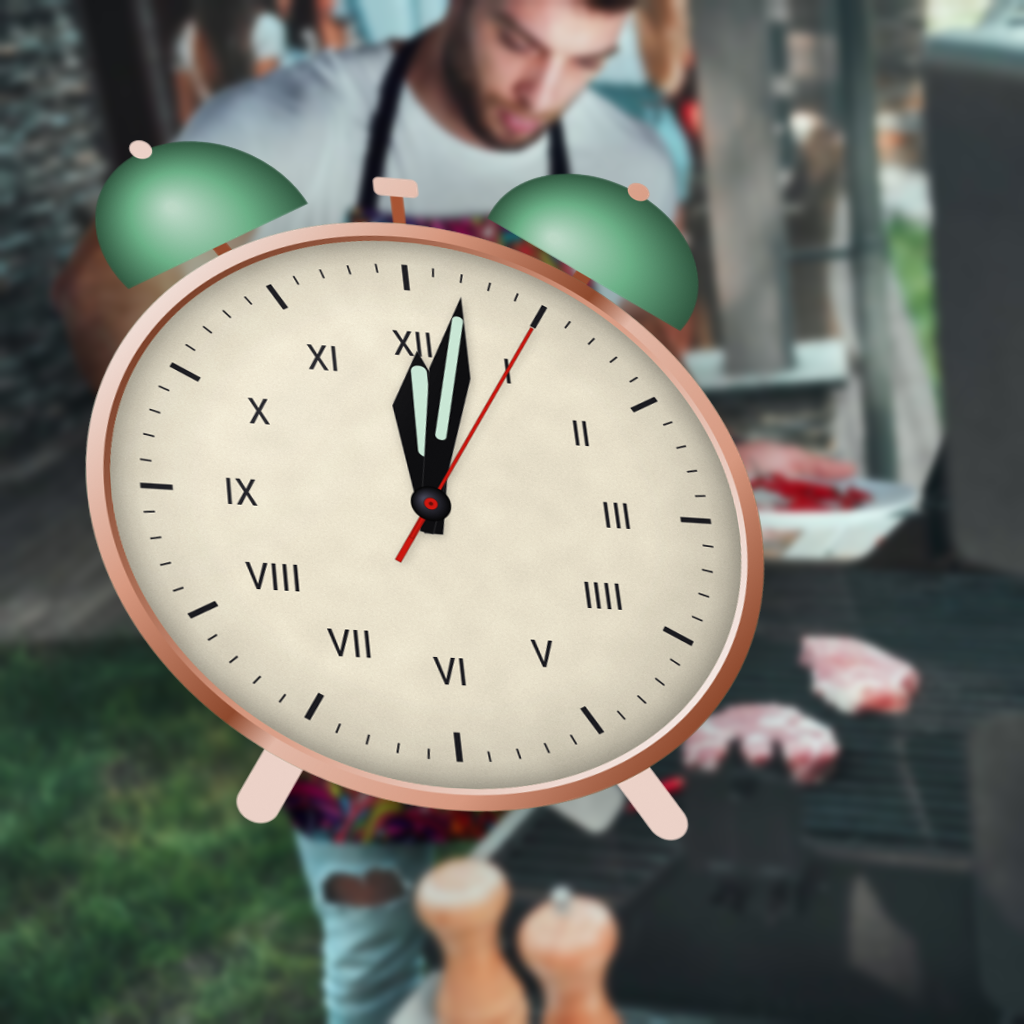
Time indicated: 12:02:05
